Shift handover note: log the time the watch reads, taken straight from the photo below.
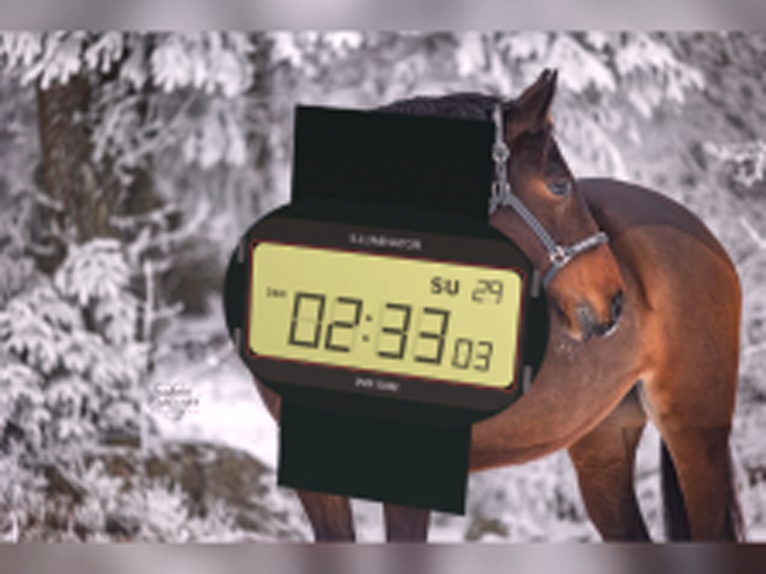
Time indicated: 2:33:03
